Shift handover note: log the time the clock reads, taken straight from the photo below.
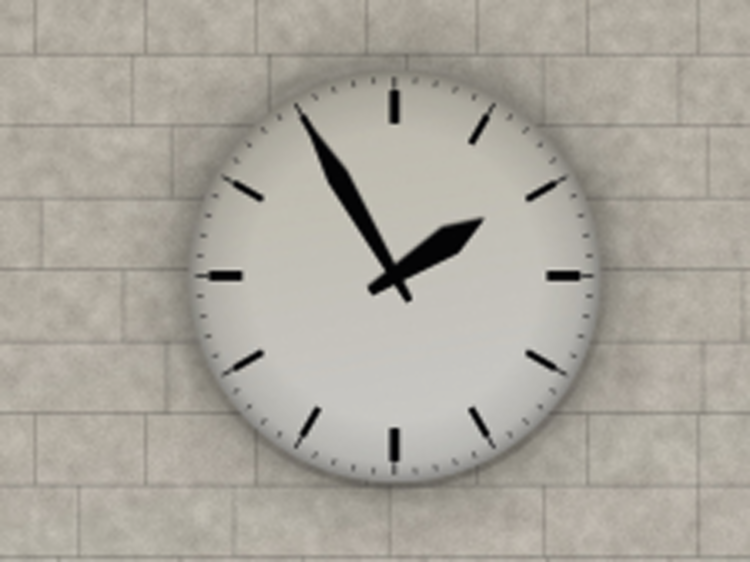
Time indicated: 1:55
